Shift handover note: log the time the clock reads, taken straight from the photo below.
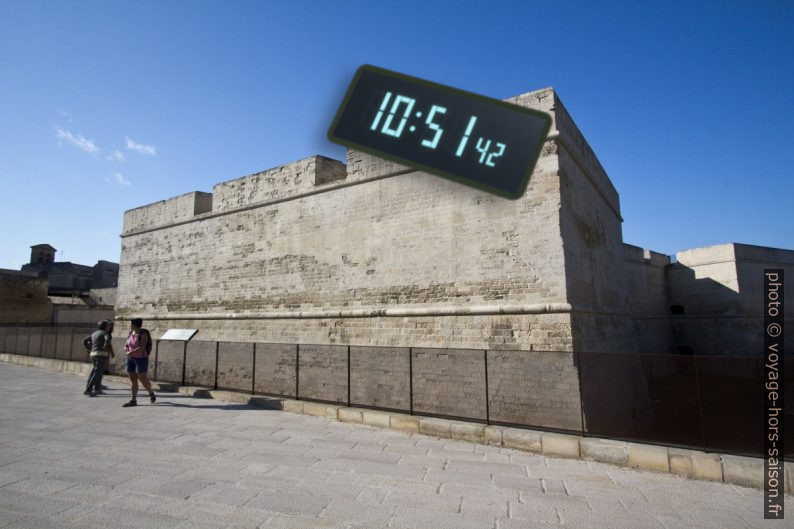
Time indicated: 10:51:42
